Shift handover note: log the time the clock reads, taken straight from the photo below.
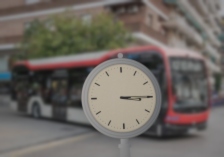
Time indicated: 3:15
